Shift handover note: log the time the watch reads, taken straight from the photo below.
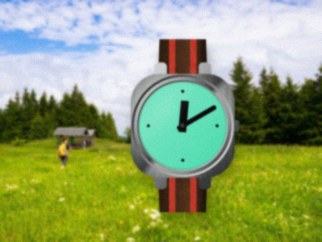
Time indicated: 12:10
